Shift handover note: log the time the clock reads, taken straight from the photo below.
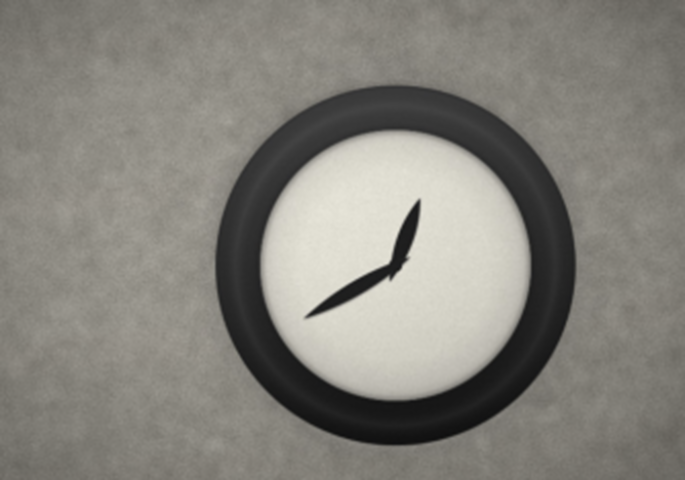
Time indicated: 12:40
